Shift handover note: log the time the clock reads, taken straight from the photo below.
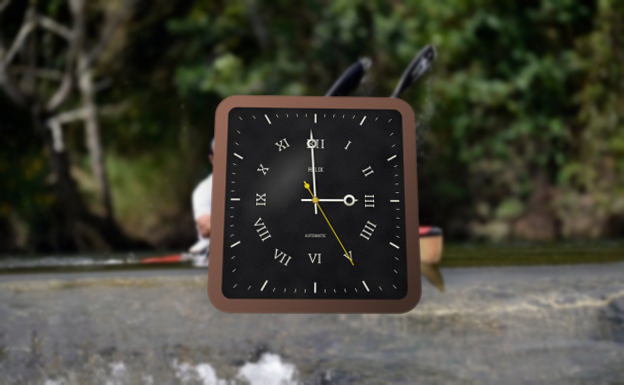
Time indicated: 2:59:25
